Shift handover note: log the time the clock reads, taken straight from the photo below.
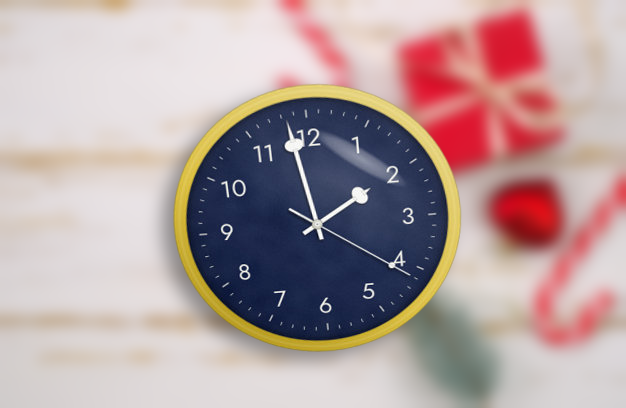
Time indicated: 1:58:21
